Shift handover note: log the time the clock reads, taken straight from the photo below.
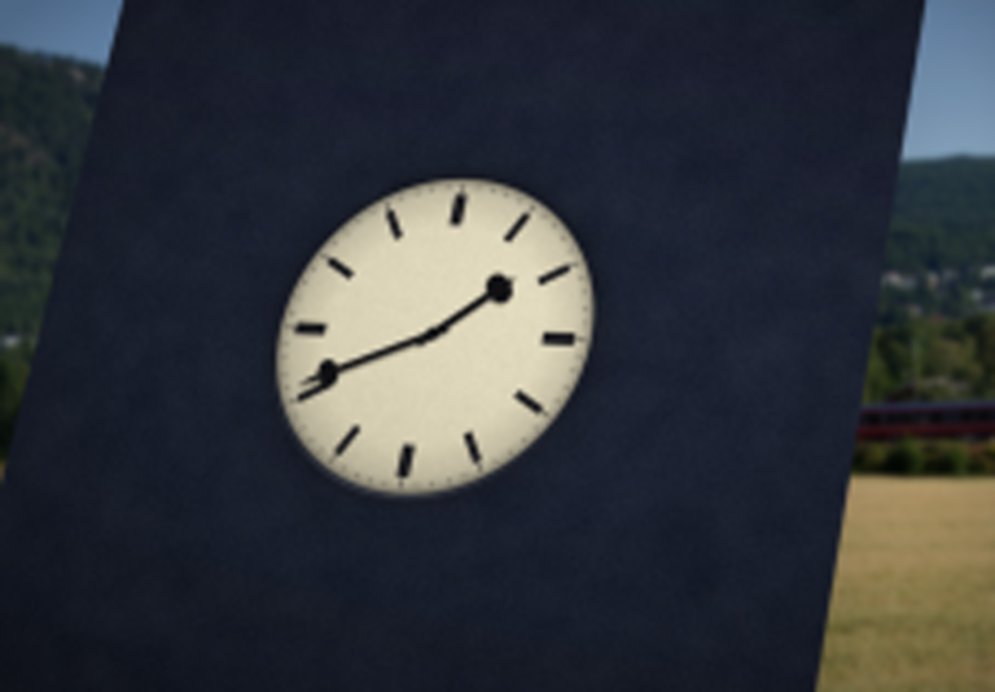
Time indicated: 1:41
